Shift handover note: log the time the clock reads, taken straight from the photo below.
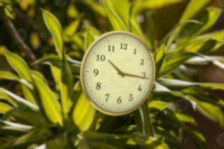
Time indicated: 10:16
